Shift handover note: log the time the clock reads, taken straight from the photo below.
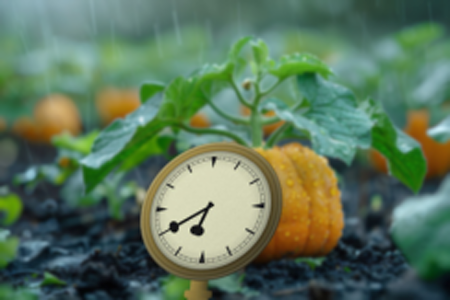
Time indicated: 6:40
